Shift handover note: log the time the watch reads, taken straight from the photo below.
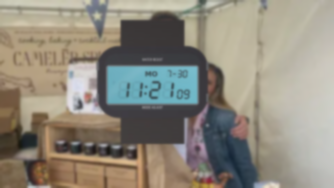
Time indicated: 11:21
